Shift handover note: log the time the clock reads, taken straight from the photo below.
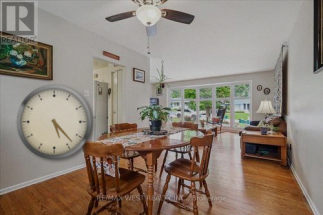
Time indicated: 5:23
